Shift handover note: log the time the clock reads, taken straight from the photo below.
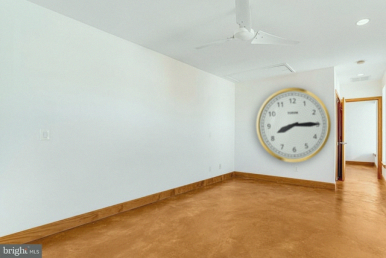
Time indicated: 8:15
